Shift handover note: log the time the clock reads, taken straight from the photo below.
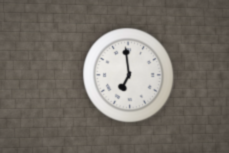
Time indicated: 6:59
